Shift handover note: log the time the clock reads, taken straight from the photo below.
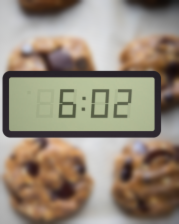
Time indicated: 6:02
